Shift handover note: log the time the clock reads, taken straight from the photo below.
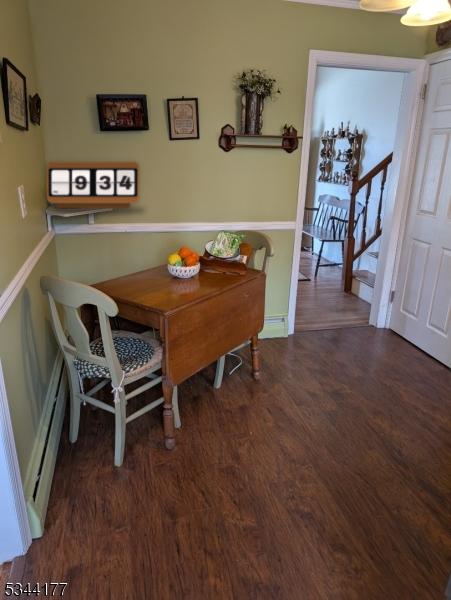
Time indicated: 9:34
